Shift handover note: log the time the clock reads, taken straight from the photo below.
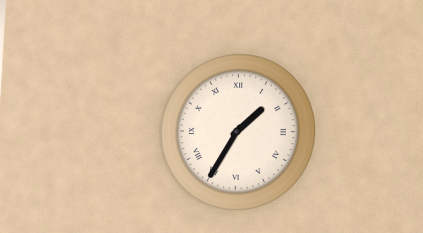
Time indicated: 1:35
